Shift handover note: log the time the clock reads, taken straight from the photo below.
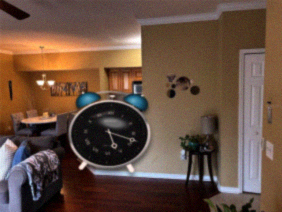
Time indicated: 5:18
